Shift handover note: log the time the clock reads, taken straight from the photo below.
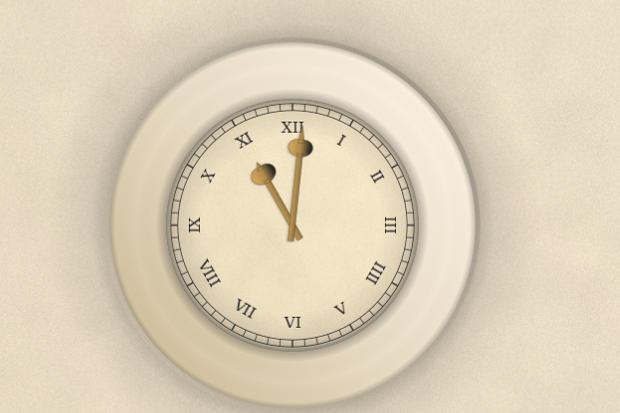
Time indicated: 11:01
